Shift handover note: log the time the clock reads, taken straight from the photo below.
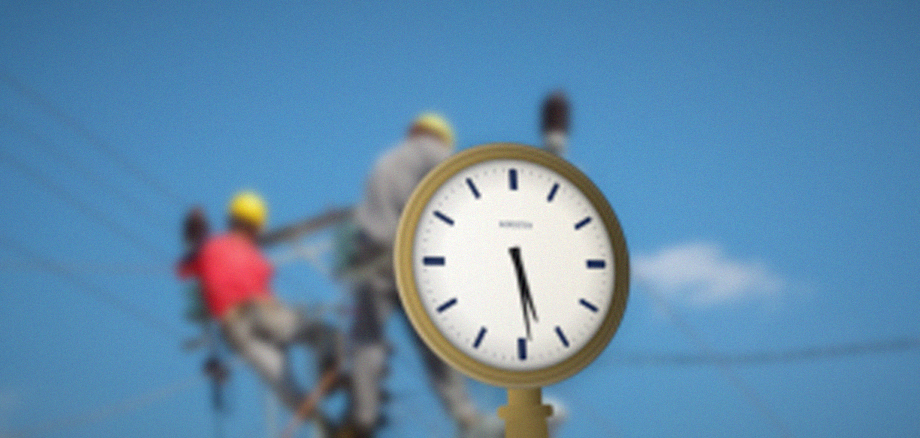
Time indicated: 5:29
